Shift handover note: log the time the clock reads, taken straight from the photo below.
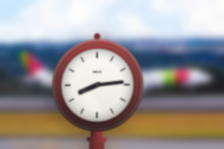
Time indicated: 8:14
